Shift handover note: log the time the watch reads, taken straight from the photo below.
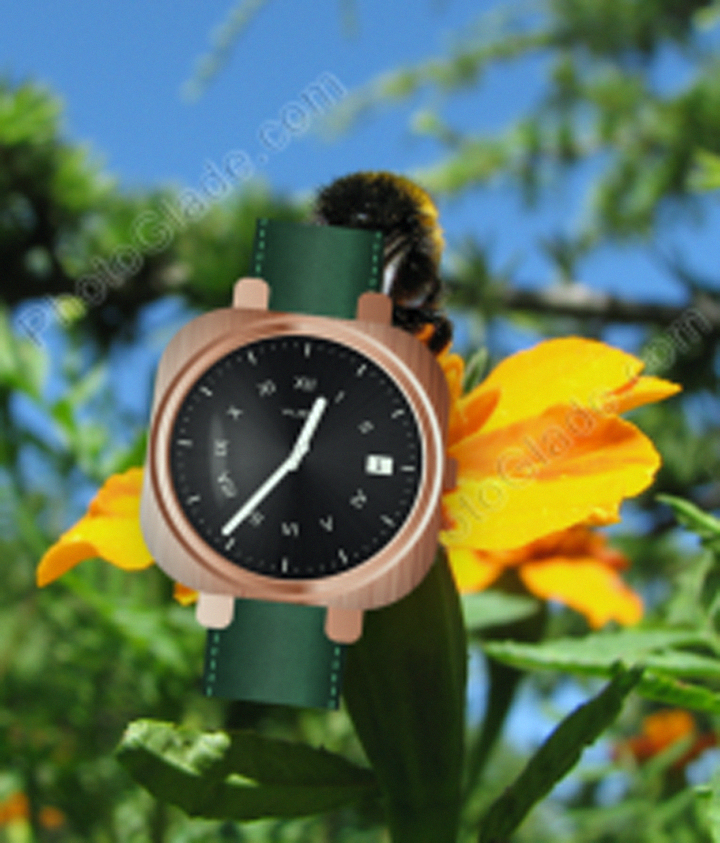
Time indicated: 12:36
